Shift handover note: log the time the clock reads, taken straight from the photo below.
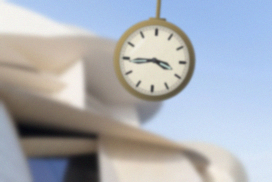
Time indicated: 3:44
